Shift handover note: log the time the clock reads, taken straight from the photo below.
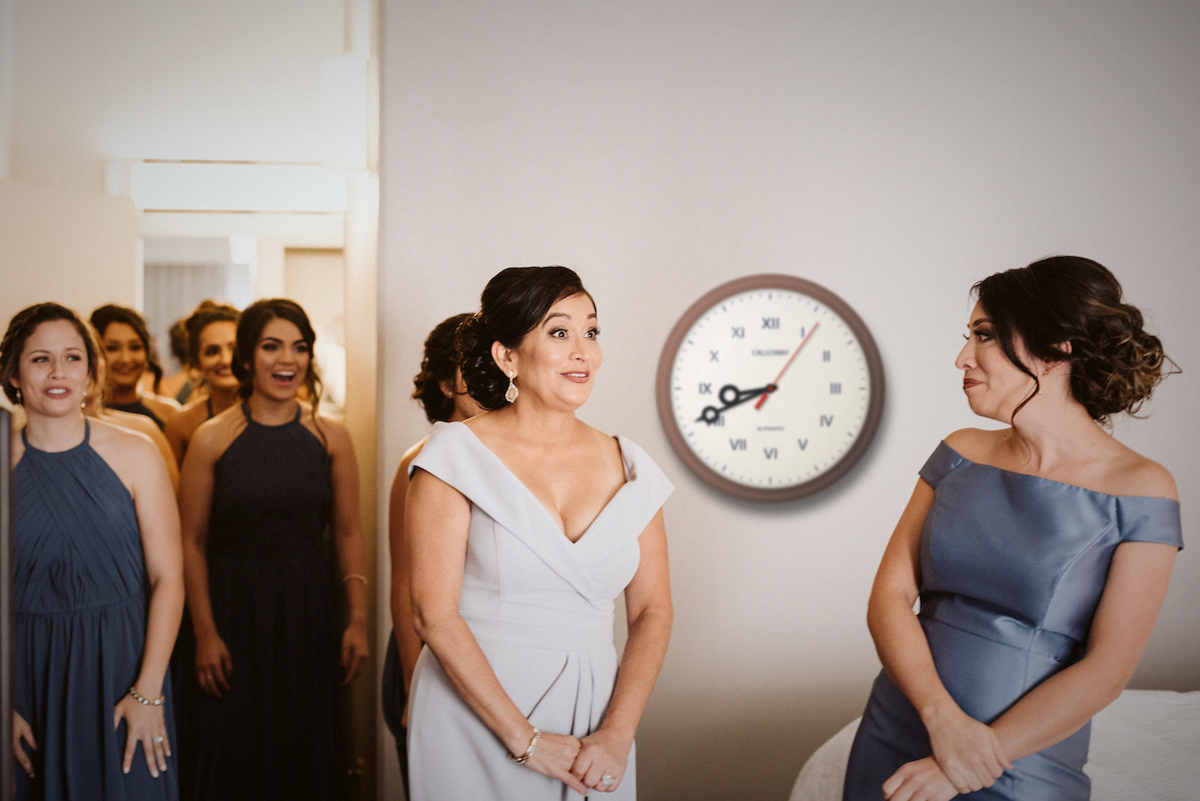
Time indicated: 8:41:06
